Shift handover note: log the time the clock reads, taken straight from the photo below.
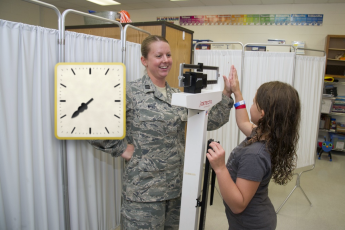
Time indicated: 7:38
